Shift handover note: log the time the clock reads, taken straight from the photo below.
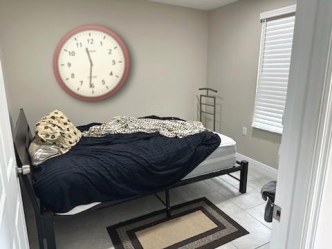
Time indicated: 11:31
